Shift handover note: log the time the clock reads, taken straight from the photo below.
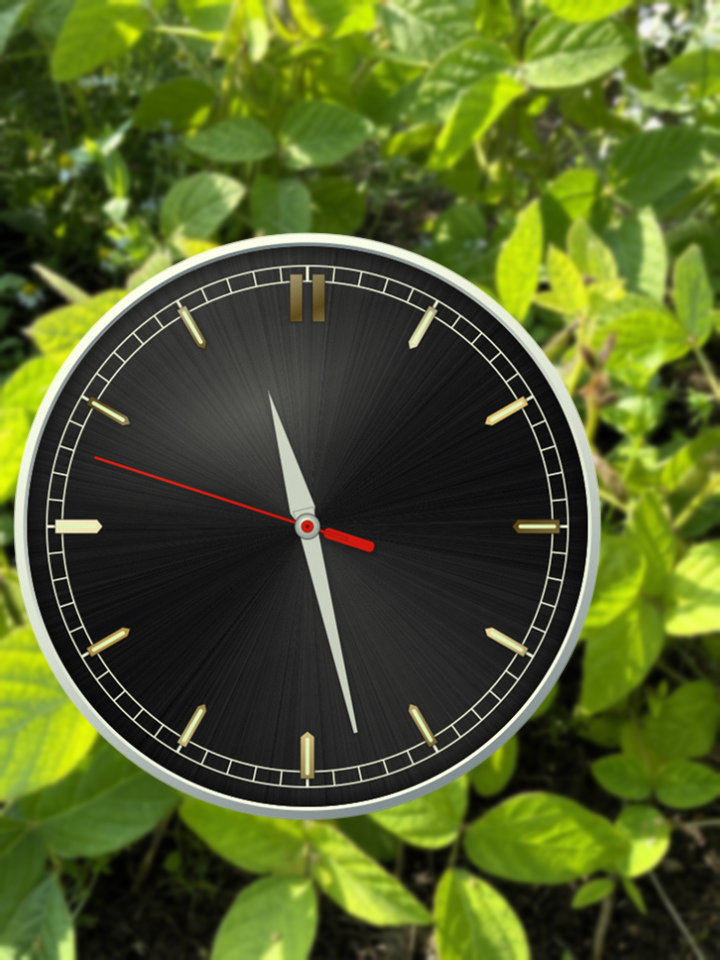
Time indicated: 11:27:48
